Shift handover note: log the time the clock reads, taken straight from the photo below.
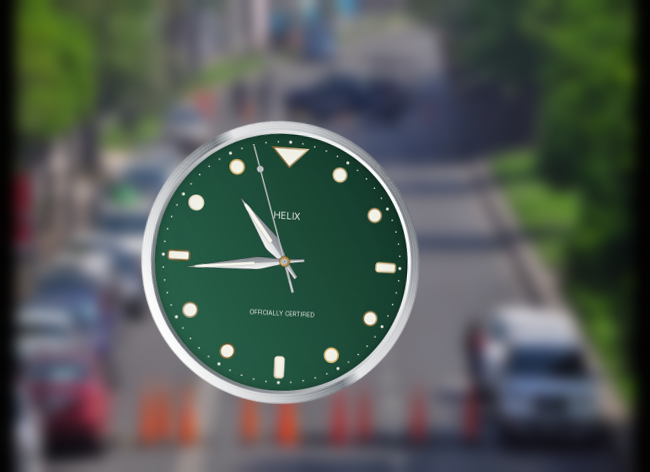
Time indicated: 10:43:57
